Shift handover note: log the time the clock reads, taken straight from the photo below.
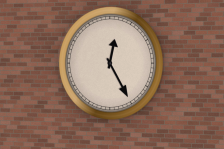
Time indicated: 12:25
